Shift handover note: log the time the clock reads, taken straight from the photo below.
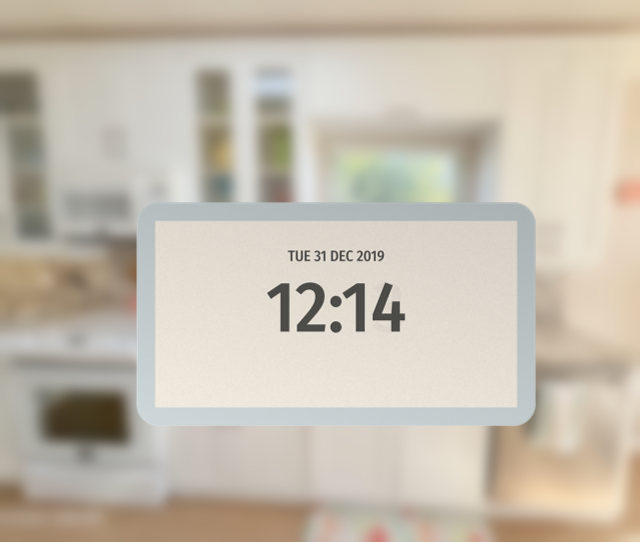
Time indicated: 12:14
